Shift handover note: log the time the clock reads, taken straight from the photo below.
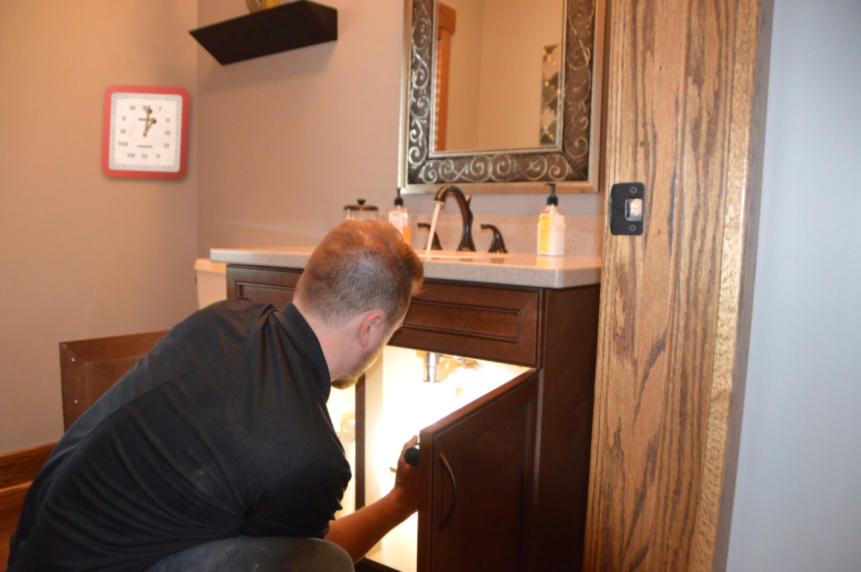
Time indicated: 1:01
